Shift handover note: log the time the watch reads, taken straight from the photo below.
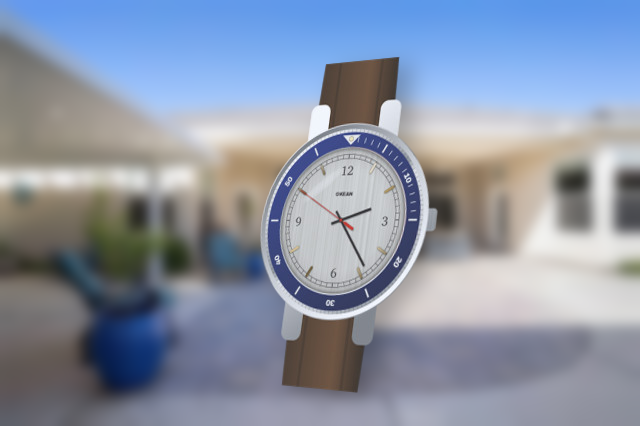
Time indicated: 2:23:50
